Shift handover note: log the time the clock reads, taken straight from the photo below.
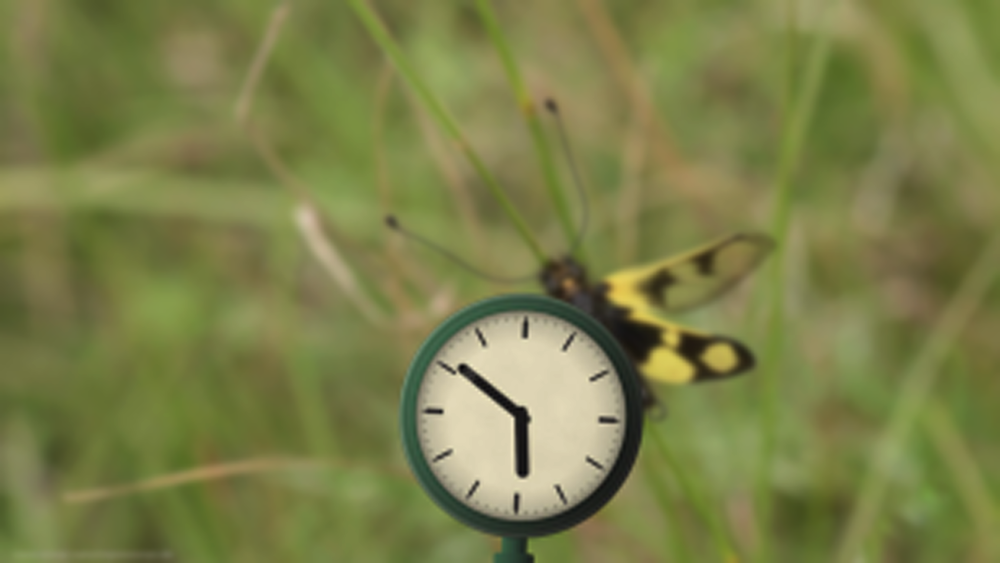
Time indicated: 5:51
